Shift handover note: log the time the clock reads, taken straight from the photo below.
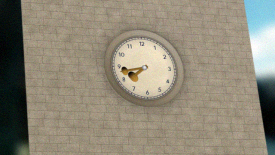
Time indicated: 7:43
